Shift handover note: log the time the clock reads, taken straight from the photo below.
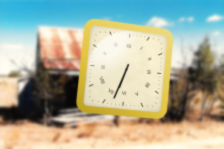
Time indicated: 6:33
